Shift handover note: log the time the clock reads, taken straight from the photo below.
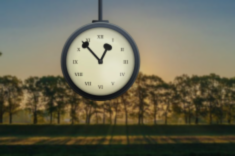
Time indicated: 12:53
